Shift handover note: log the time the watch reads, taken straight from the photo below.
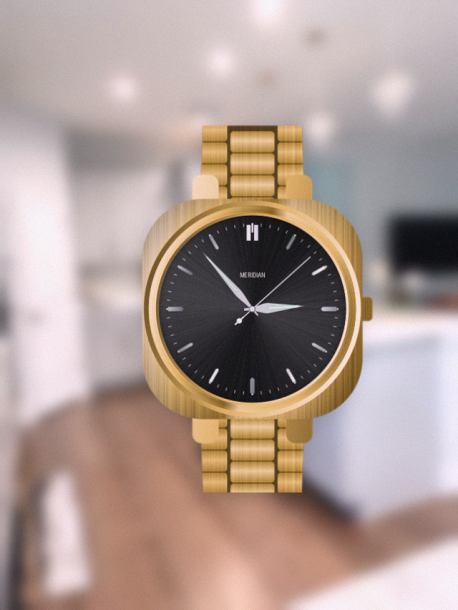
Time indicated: 2:53:08
